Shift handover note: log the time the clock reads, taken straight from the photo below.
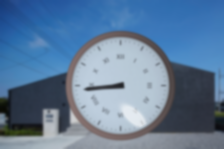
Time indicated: 8:44
